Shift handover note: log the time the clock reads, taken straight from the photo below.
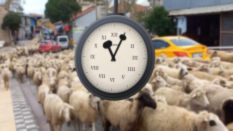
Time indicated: 11:04
